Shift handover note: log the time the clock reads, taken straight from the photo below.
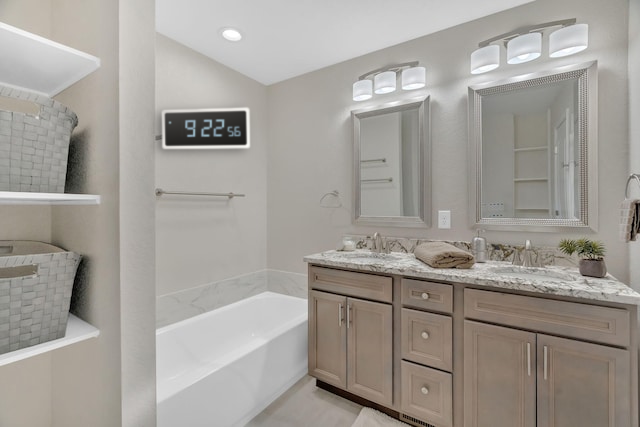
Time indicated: 9:22:56
